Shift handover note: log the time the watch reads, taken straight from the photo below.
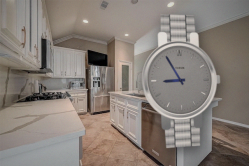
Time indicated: 8:55
